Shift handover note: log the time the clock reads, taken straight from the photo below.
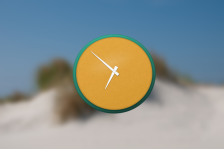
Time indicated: 6:52
